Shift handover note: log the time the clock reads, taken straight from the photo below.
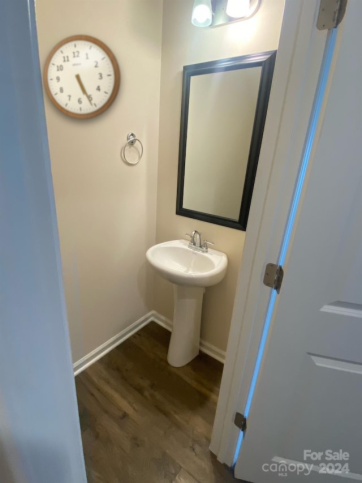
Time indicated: 5:26
